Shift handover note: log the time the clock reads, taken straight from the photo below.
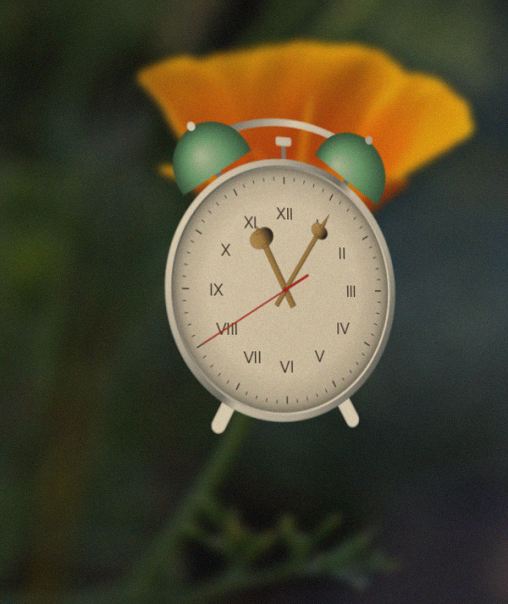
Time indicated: 11:05:40
